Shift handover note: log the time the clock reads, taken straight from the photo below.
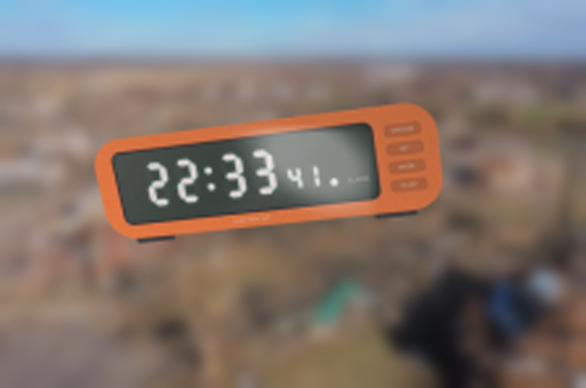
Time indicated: 22:33:41
